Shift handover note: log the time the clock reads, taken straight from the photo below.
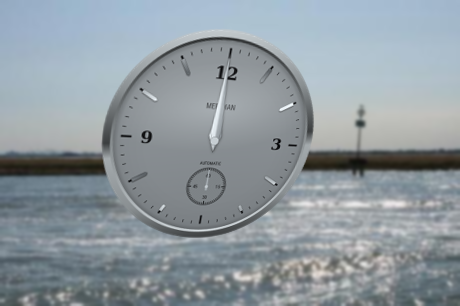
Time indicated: 12:00
